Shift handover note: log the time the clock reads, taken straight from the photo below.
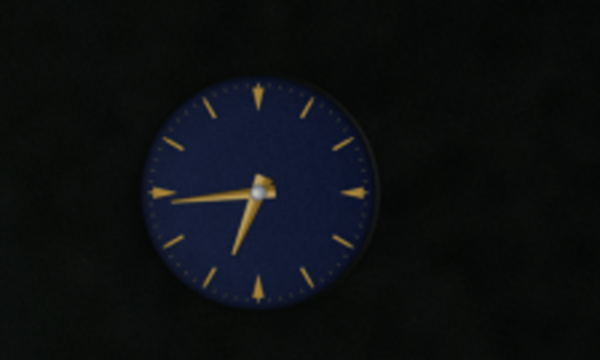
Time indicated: 6:44
